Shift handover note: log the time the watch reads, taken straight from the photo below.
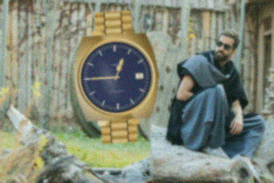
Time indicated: 12:45
